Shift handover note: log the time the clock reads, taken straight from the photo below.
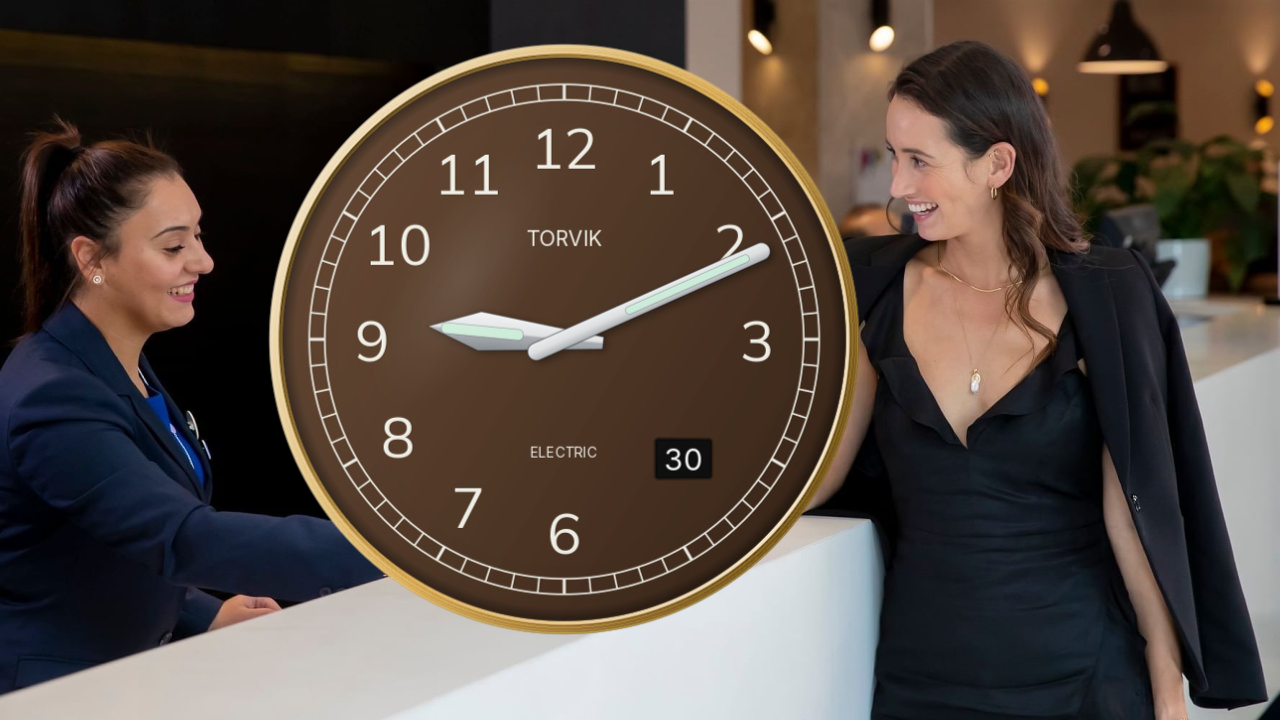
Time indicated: 9:11
